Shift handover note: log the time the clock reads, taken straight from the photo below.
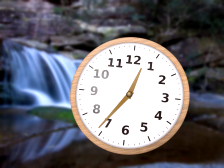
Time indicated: 12:36
